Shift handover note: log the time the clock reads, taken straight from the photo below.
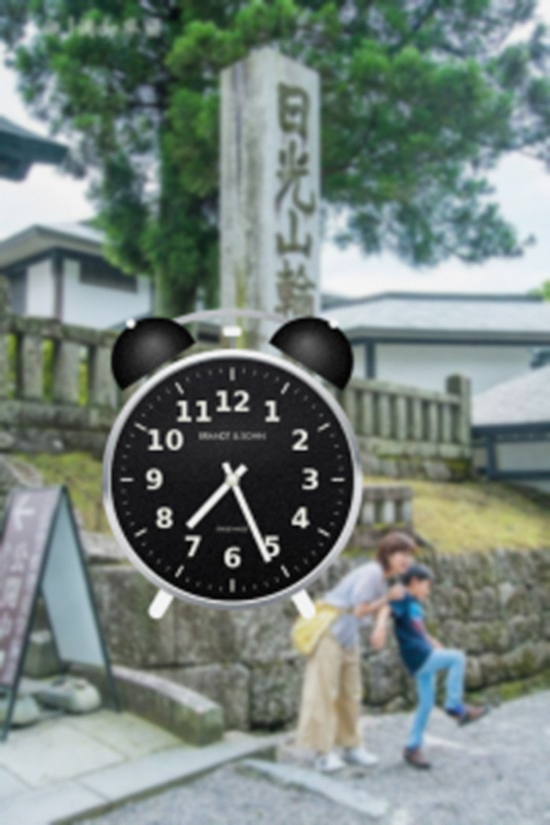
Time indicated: 7:26
